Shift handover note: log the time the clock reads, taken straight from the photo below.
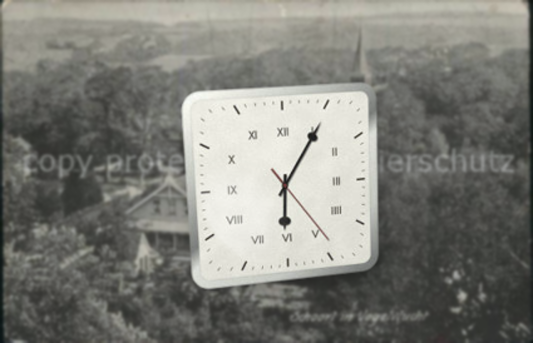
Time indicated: 6:05:24
